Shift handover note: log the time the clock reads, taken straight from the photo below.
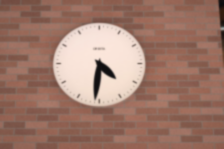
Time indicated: 4:31
